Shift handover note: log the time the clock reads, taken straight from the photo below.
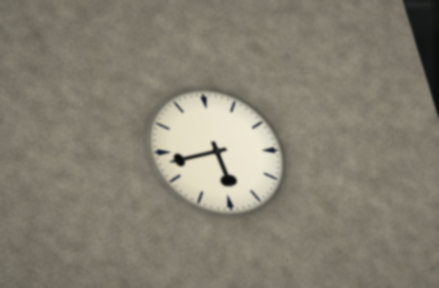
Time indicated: 5:43
